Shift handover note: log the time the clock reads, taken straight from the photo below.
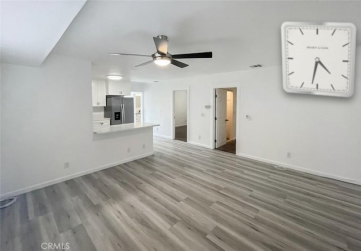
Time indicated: 4:32
